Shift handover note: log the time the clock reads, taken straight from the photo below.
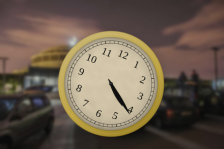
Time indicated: 4:21
